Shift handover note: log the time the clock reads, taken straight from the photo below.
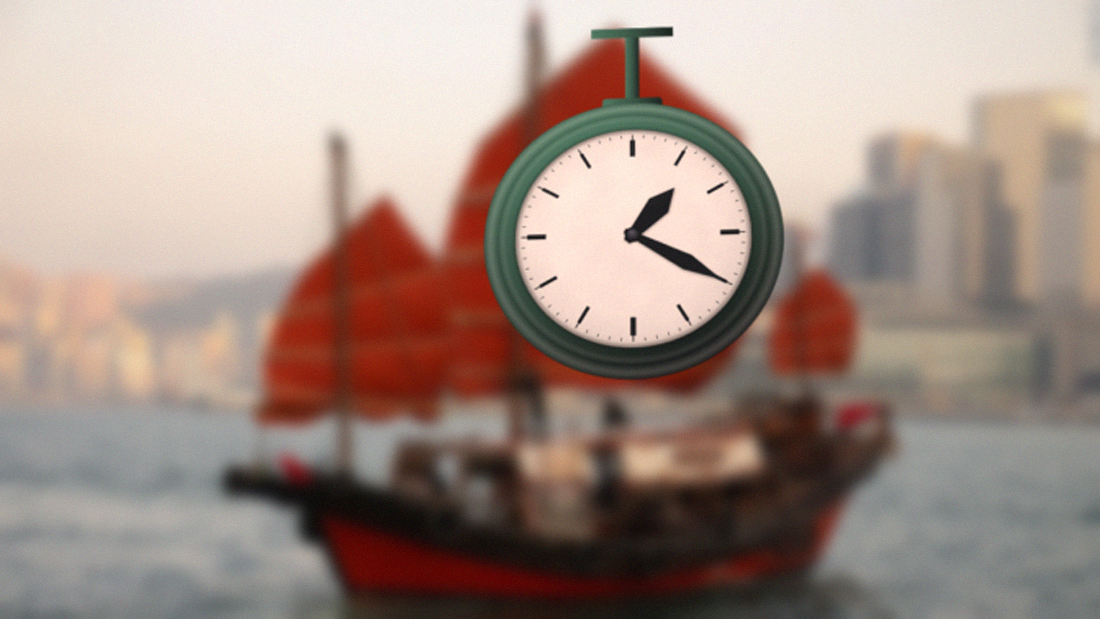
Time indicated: 1:20
